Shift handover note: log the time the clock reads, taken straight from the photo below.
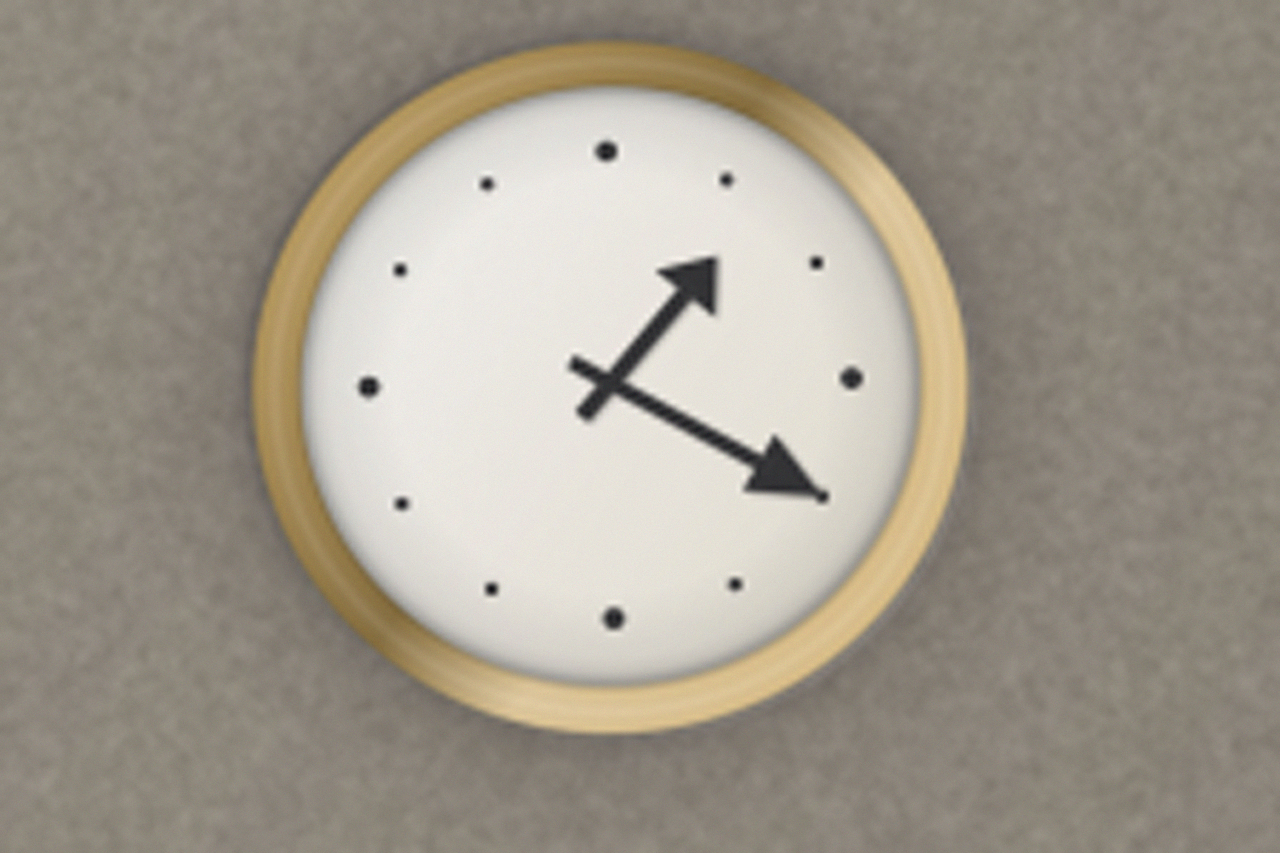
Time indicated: 1:20
